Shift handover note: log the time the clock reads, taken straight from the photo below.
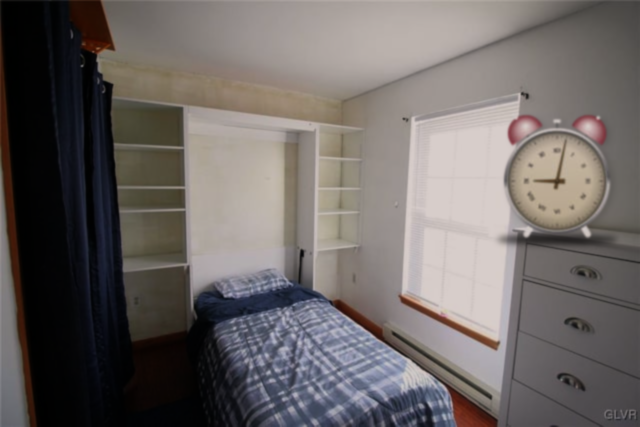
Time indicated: 9:02
